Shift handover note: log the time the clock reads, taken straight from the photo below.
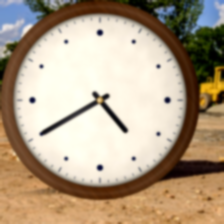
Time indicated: 4:40
